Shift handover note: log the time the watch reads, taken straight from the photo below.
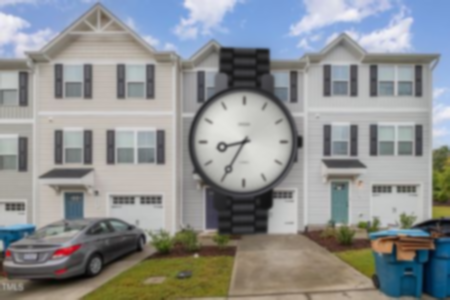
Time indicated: 8:35
